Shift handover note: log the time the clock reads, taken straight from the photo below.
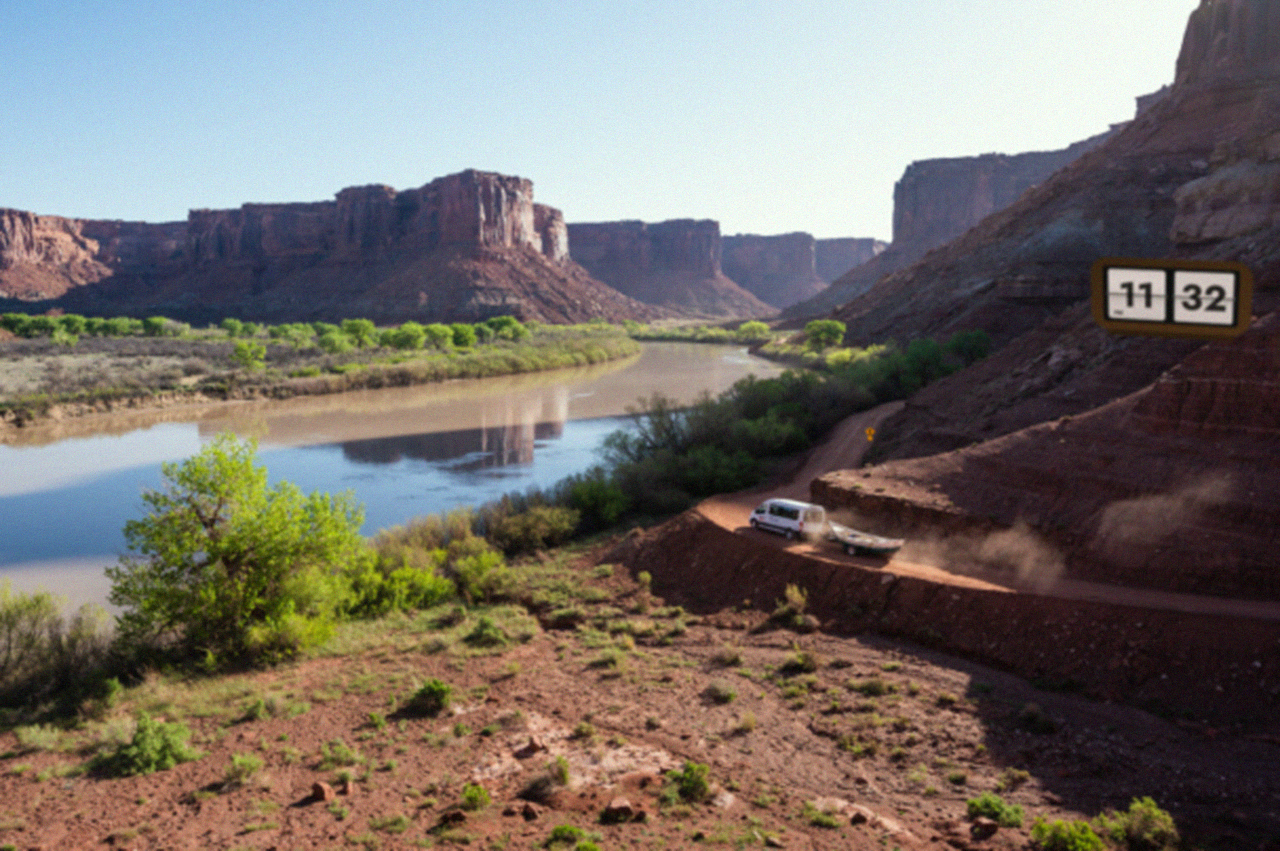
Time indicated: 11:32
